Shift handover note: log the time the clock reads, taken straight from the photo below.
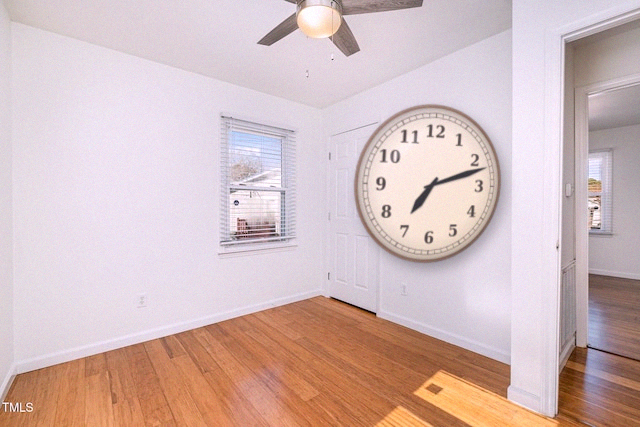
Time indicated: 7:12
